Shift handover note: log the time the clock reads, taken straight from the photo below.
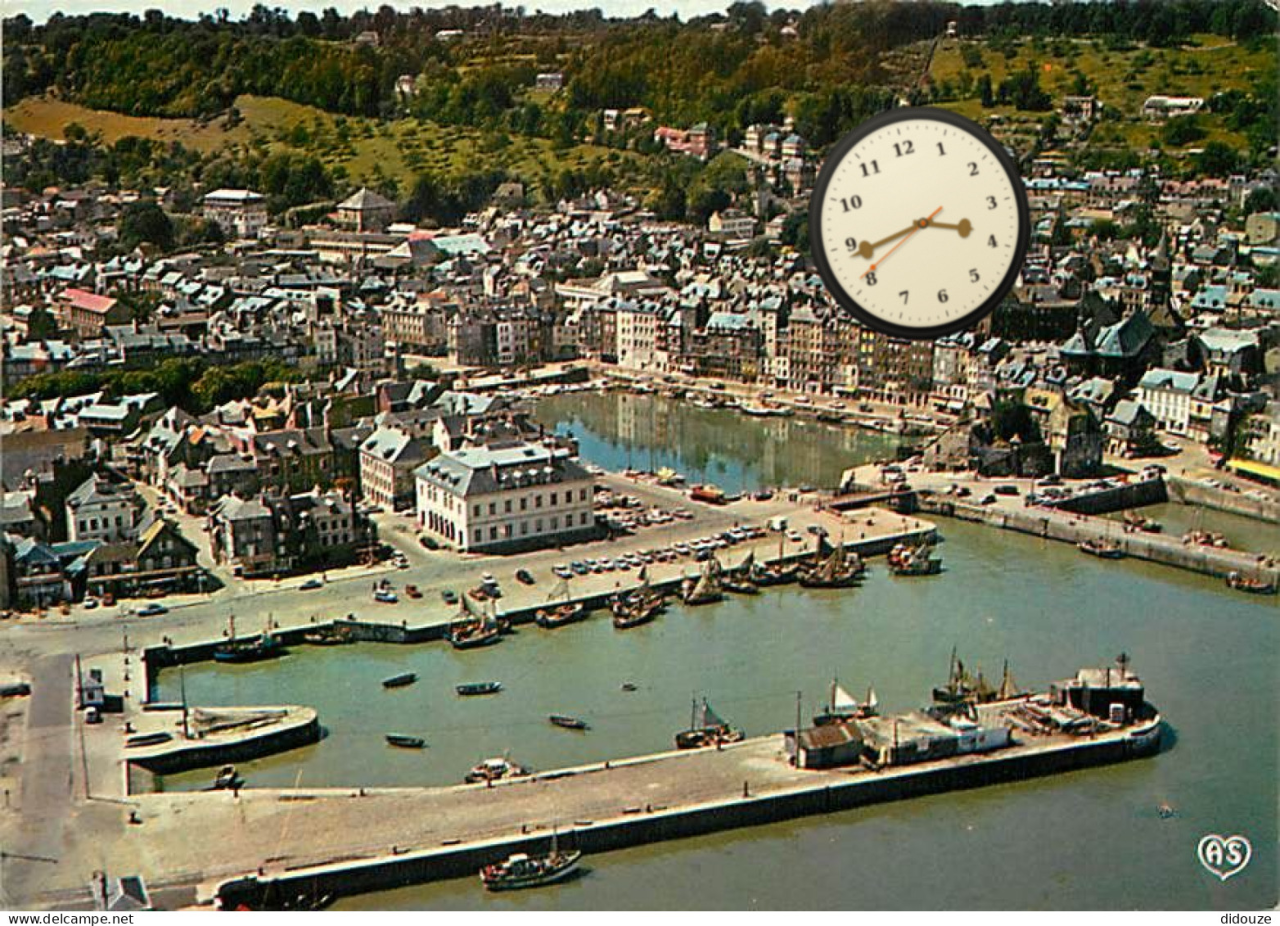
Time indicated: 3:43:41
